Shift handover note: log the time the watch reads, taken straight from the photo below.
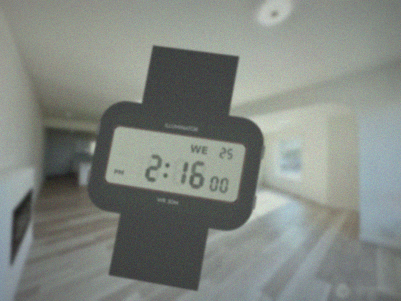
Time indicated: 2:16:00
